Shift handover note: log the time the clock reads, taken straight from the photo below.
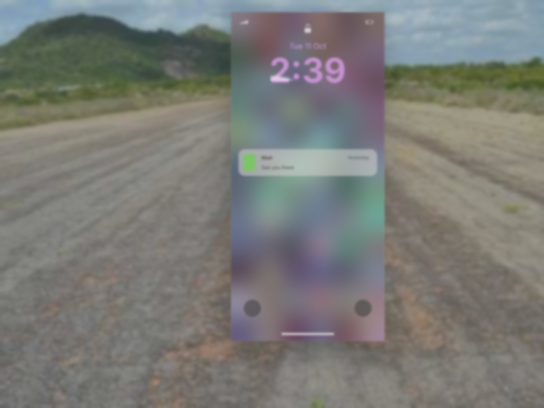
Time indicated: 2:39
